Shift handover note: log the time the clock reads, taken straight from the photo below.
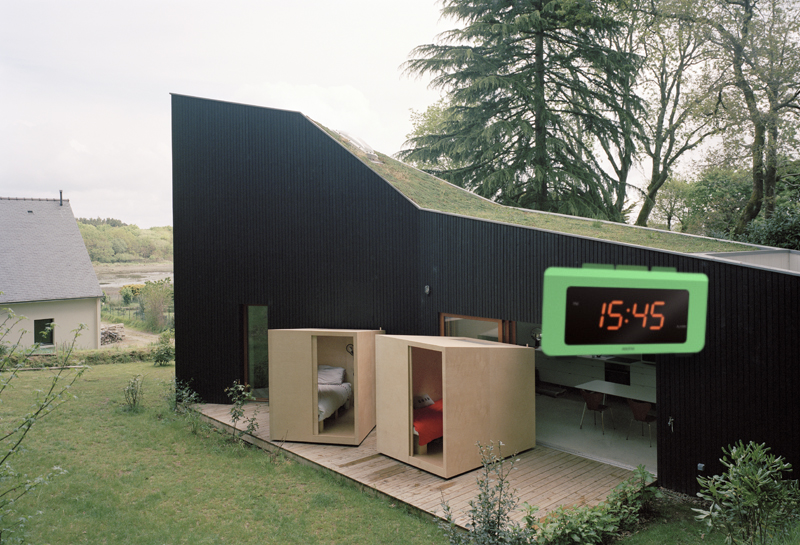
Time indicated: 15:45
